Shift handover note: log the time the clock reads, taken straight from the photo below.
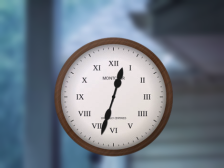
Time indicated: 12:33
